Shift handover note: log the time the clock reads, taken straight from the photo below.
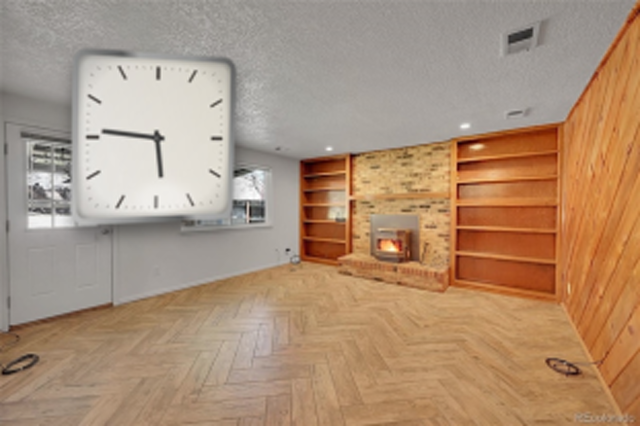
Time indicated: 5:46
